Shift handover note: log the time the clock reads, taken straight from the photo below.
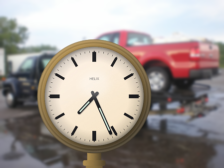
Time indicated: 7:26
